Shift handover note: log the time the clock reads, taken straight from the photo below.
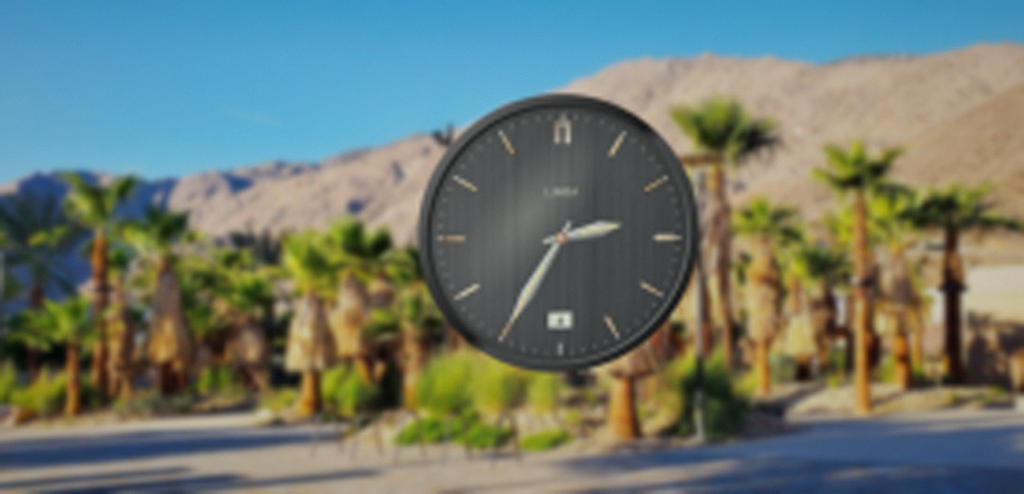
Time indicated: 2:35
